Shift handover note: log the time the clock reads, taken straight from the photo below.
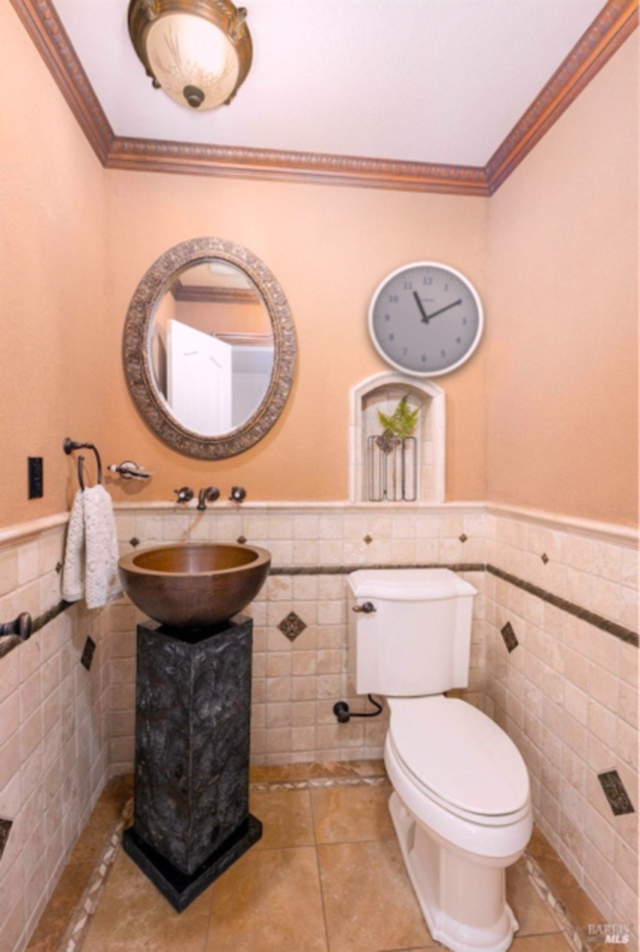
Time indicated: 11:10
